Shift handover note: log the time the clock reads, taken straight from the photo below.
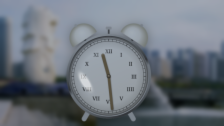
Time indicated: 11:29
